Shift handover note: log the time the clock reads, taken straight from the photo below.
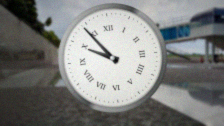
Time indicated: 9:54
